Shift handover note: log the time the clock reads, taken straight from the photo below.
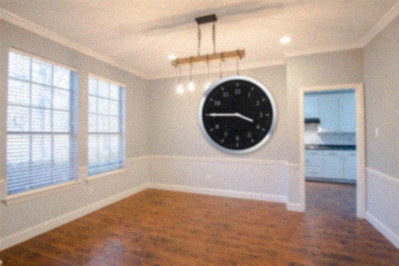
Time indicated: 3:45
